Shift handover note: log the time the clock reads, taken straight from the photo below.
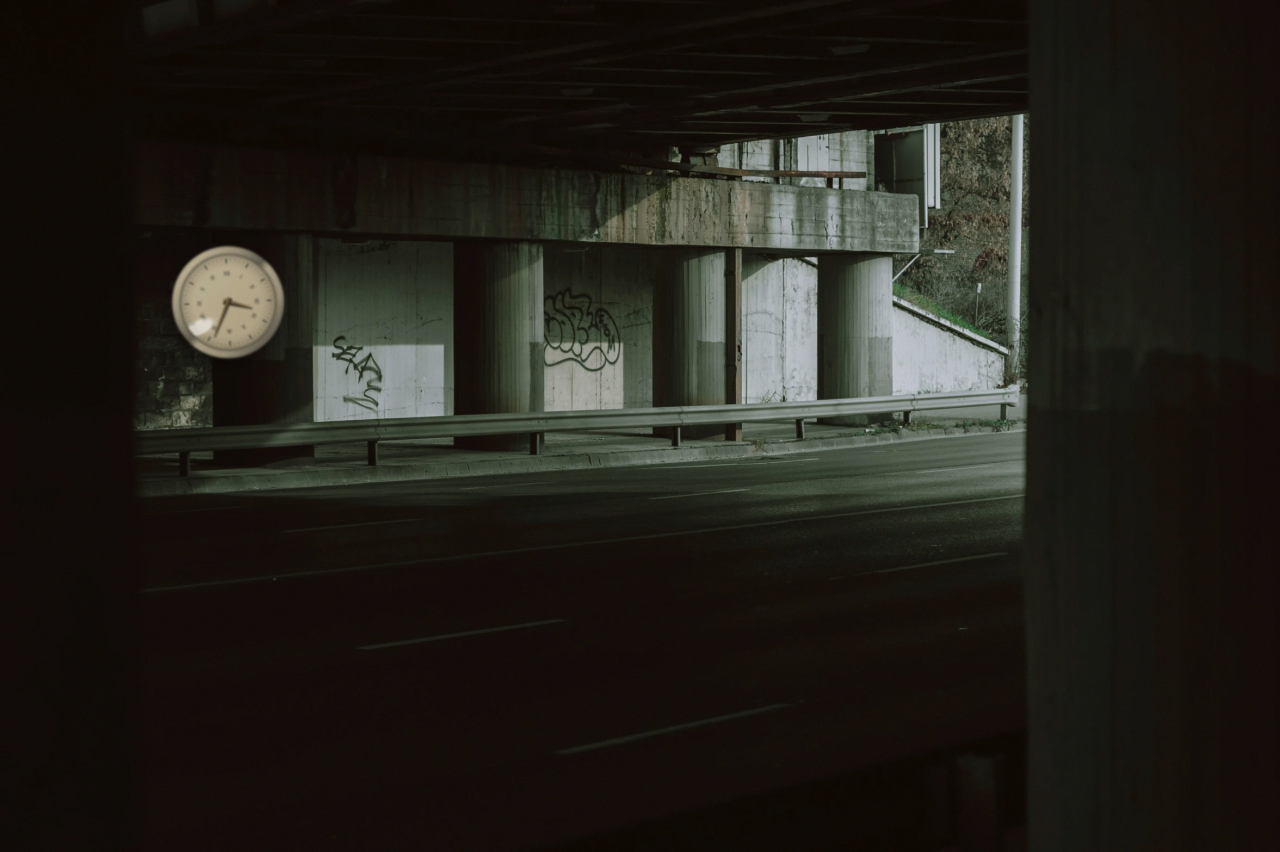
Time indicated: 3:34
